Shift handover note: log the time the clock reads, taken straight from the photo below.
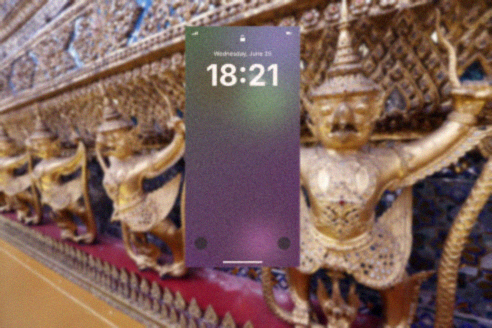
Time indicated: 18:21
